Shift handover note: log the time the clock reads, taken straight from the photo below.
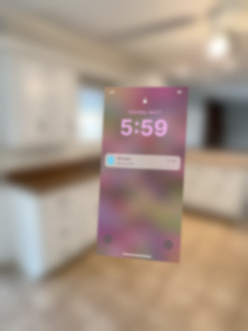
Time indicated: 5:59
